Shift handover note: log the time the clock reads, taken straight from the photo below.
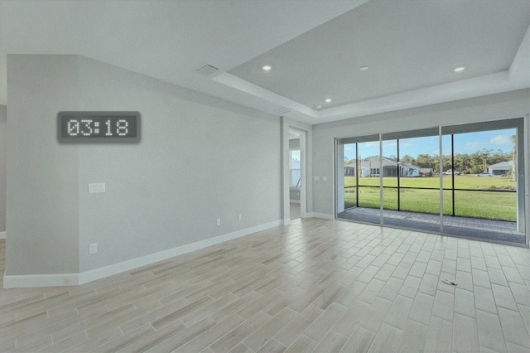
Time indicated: 3:18
